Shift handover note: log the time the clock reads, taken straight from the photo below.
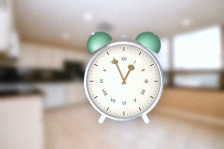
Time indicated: 12:56
